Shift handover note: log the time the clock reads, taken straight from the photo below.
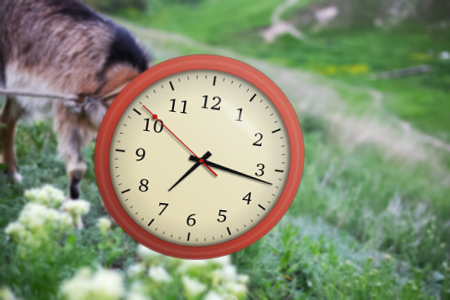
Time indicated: 7:16:51
